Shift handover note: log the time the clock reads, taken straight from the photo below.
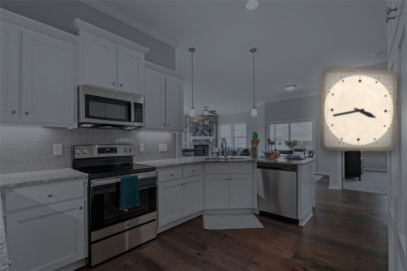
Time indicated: 3:43
